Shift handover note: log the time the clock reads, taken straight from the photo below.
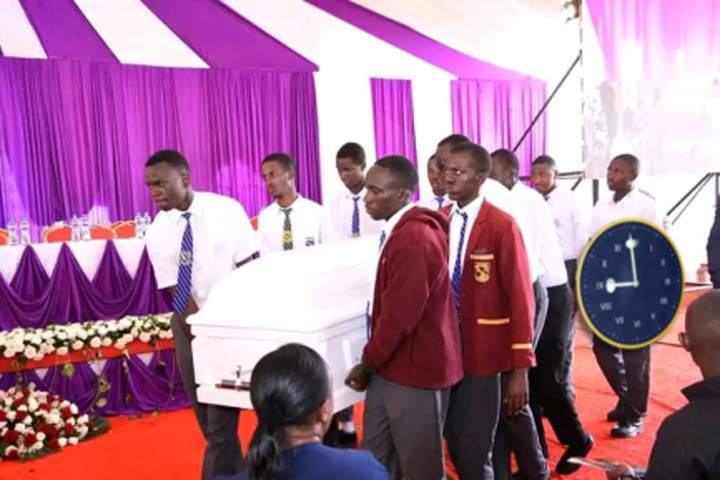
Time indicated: 8:59
